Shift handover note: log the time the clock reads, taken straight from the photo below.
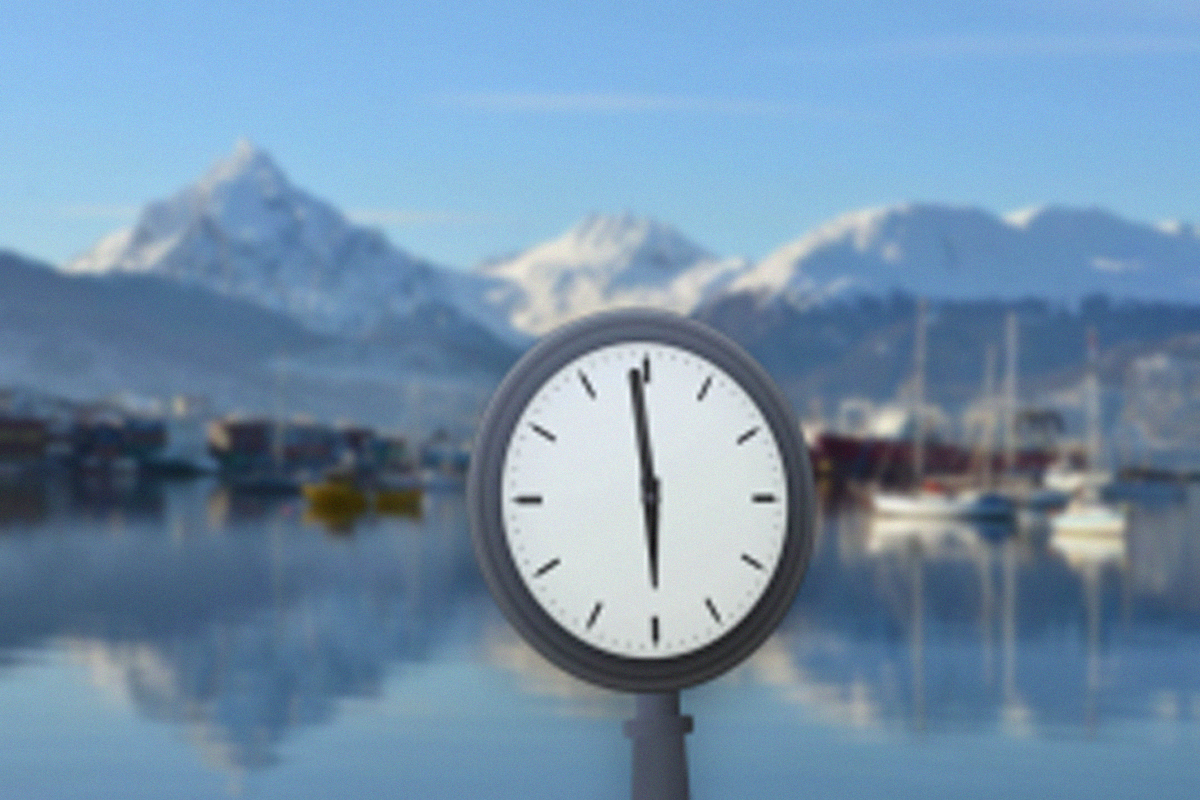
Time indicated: 5:59
